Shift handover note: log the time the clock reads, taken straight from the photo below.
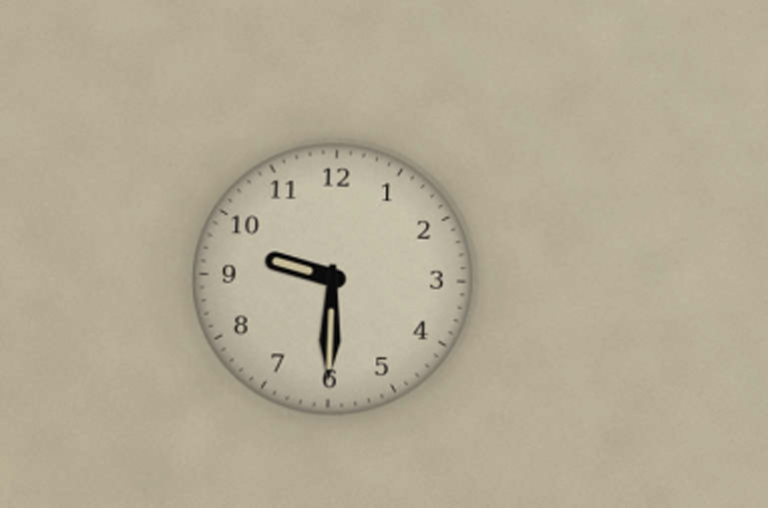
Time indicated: 9:30
